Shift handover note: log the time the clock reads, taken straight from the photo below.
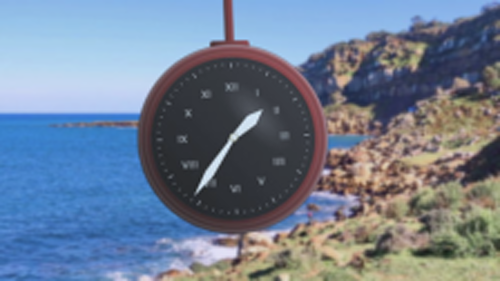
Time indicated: 1:36
